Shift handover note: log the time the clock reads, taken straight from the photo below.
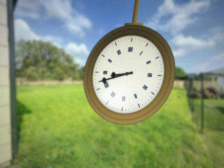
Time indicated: 8:42
